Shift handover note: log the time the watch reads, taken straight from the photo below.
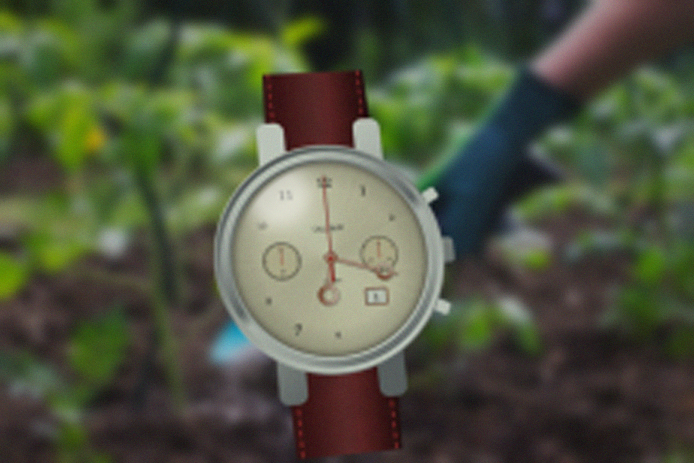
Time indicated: 6:18
